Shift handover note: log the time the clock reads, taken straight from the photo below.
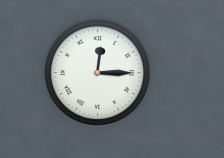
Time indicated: 12:15
